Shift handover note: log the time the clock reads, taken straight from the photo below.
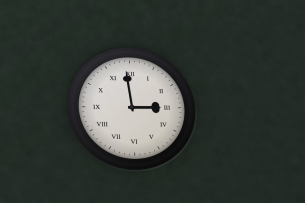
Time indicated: 2:59
